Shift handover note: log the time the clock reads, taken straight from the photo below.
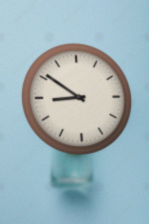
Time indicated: 8:51
